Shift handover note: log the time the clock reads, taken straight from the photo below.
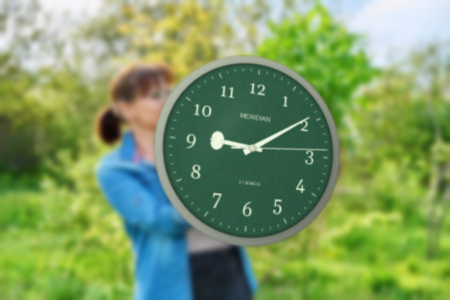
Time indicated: 9:09:14
